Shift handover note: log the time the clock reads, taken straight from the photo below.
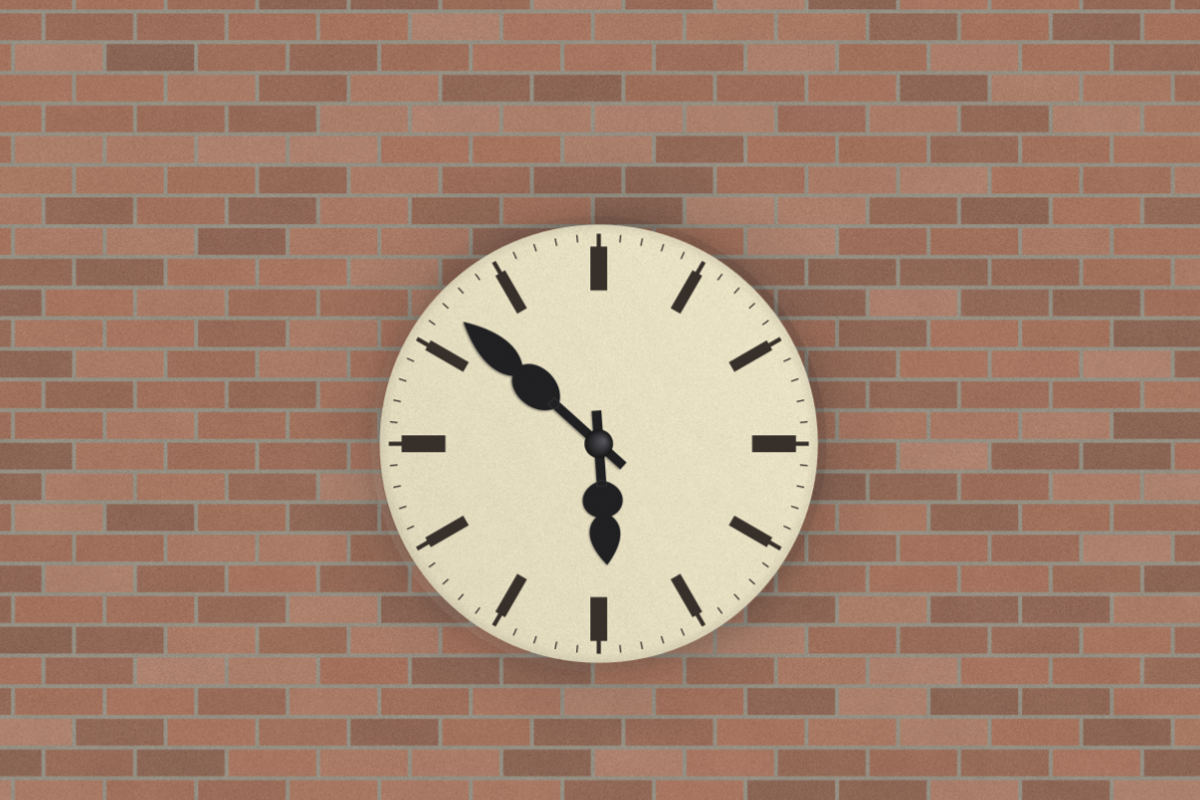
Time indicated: 5:52
